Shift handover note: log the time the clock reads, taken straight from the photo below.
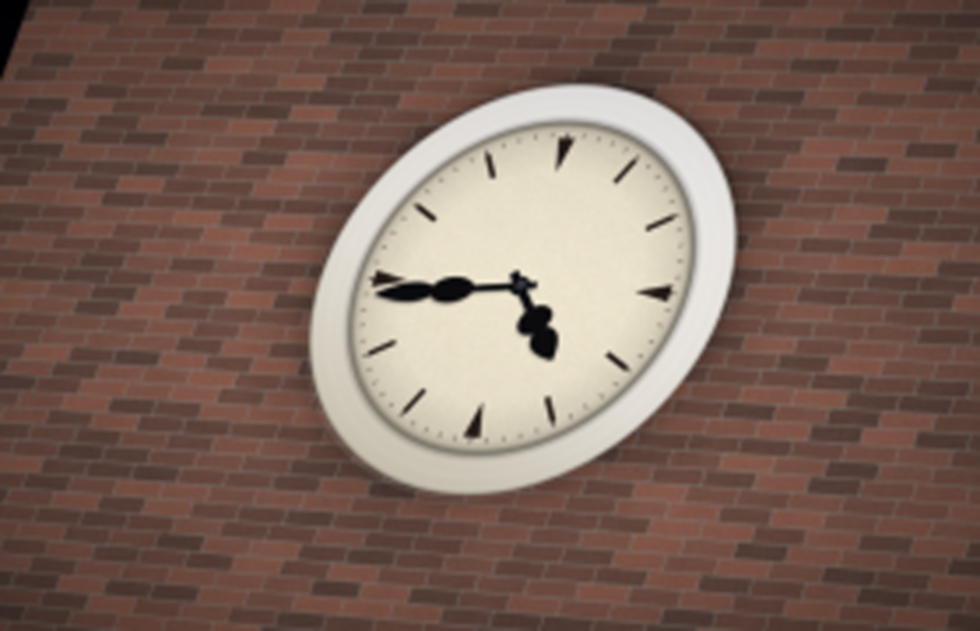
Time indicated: 4:44
